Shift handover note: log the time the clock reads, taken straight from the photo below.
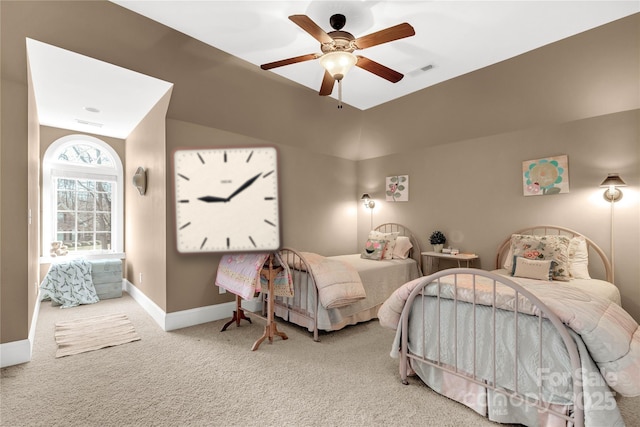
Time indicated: 9:09
